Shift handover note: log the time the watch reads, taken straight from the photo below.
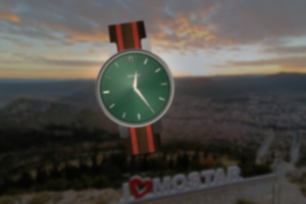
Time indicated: 12:25
